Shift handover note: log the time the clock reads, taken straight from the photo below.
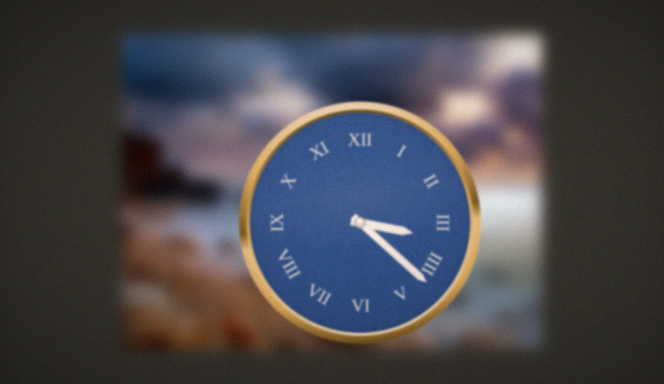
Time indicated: 3:22
